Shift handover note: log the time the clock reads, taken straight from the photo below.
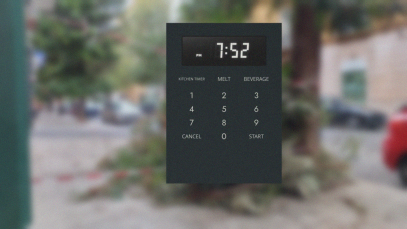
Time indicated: 7:52
